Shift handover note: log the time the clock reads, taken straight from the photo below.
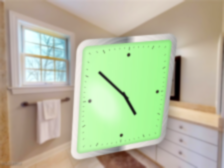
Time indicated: 4:52
